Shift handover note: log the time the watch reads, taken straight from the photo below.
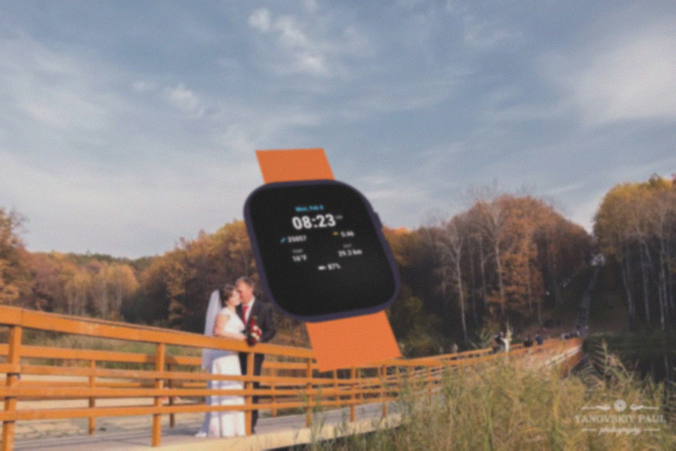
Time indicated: 8:23
